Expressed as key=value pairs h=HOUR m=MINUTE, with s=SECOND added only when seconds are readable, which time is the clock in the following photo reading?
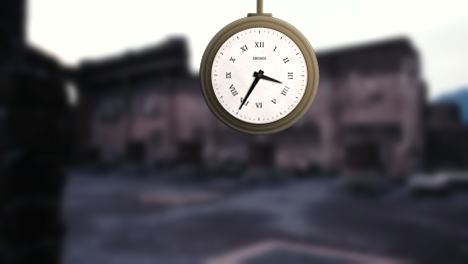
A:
h=3 m=35
